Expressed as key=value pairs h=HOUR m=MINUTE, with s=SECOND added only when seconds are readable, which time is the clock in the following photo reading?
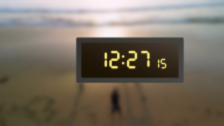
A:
h=12 m=27 s=15
